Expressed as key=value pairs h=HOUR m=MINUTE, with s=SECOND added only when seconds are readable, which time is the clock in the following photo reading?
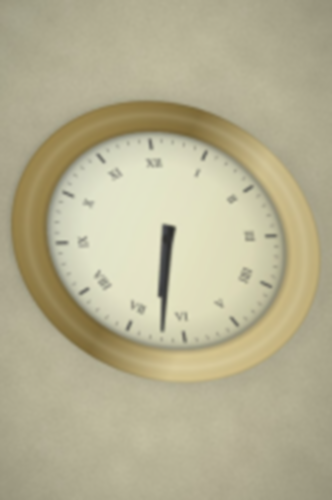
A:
h=6 m=32
